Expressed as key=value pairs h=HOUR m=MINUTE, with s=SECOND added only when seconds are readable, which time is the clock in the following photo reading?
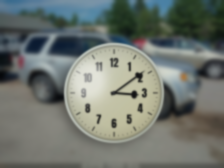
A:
h=3 m=9
